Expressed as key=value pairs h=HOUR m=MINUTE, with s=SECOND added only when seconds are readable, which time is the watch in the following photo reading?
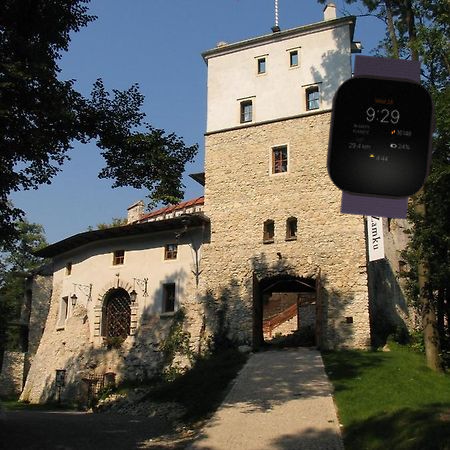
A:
h=9 m=29
